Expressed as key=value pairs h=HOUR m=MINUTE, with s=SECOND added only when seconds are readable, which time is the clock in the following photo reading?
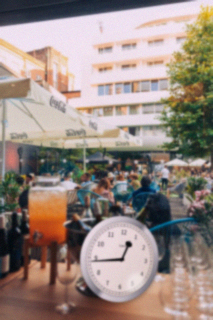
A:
h=12 m=44
